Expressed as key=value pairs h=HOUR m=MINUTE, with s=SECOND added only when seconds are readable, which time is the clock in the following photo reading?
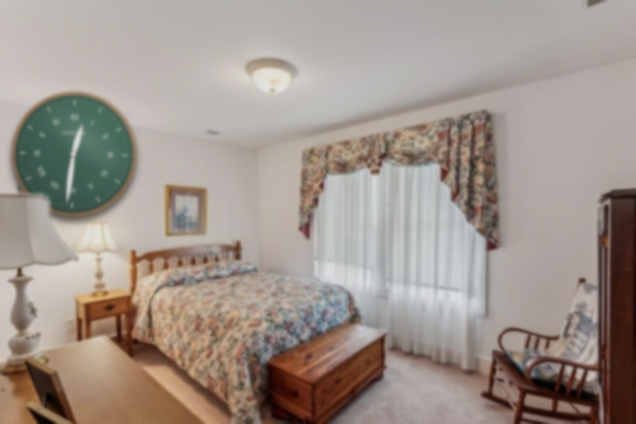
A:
h=12 m=31
